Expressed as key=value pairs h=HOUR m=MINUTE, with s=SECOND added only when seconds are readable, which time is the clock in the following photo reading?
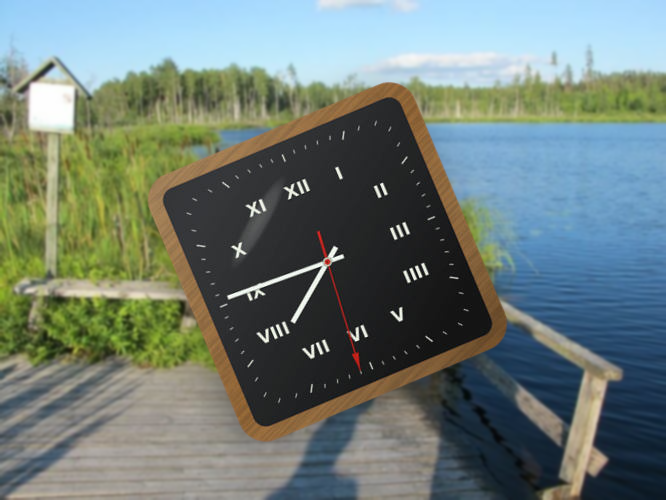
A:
h=7 m=45 s=31
